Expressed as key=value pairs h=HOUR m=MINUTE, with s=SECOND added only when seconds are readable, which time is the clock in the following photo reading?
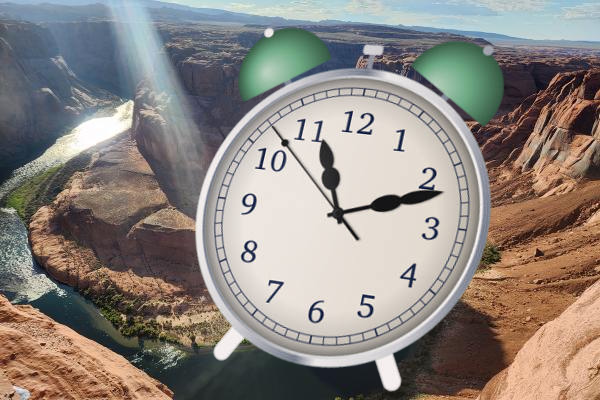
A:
h=11 m=11 s=52
